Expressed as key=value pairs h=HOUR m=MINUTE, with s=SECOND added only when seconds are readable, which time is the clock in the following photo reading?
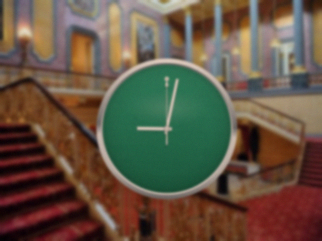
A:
h=9 m=2 s=0
